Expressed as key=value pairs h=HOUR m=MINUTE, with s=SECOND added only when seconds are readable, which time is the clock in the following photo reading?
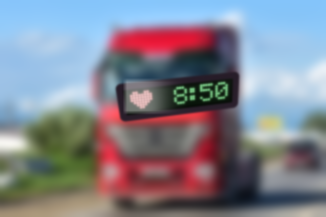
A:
h=8 m=50
